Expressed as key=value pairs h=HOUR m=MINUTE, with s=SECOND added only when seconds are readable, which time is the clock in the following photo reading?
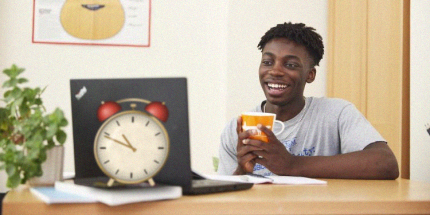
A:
h=10 m=49
